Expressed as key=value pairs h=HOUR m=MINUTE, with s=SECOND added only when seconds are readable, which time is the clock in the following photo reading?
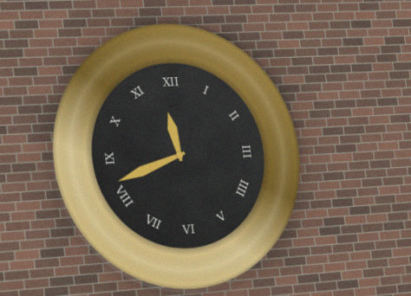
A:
h=11 m=42
